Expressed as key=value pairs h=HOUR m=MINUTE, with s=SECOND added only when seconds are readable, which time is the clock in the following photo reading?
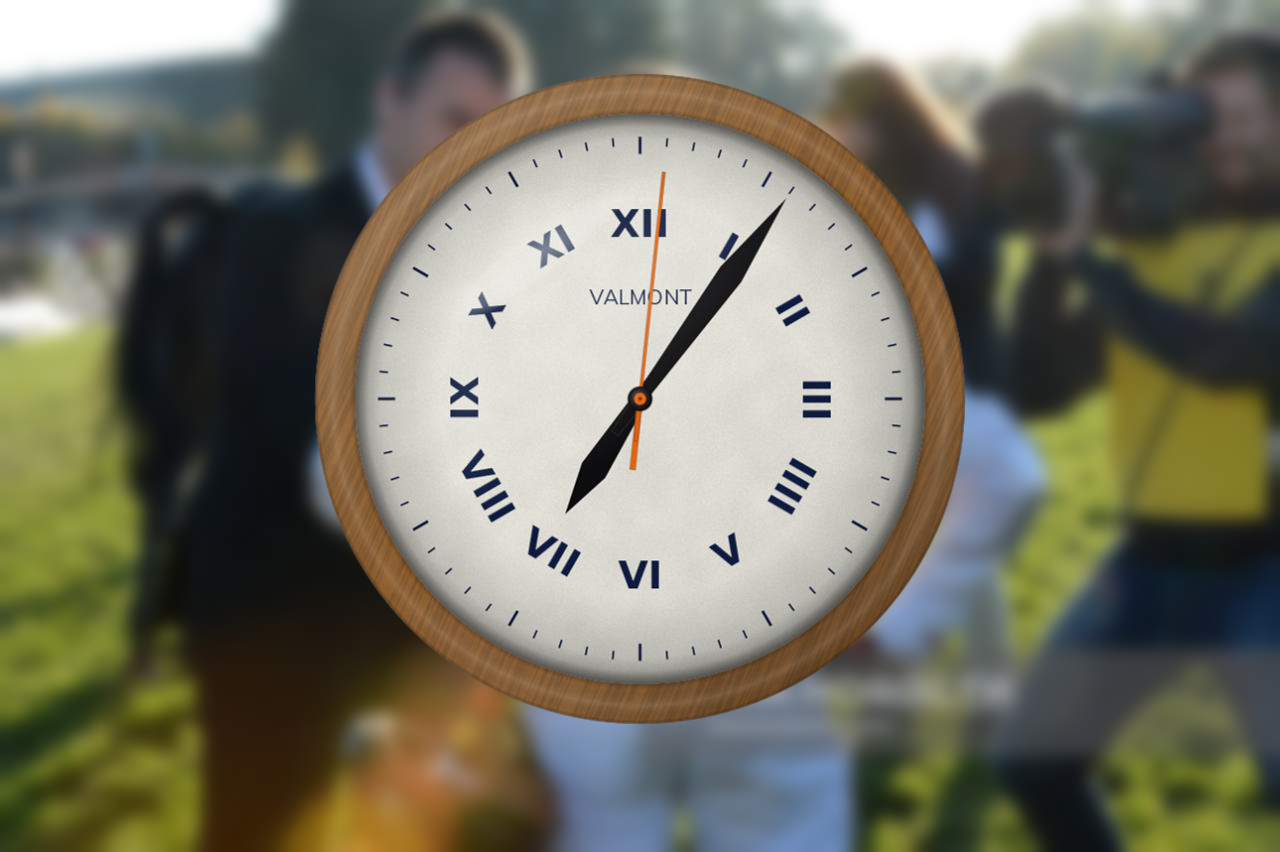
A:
h=7 m=6 s=1
